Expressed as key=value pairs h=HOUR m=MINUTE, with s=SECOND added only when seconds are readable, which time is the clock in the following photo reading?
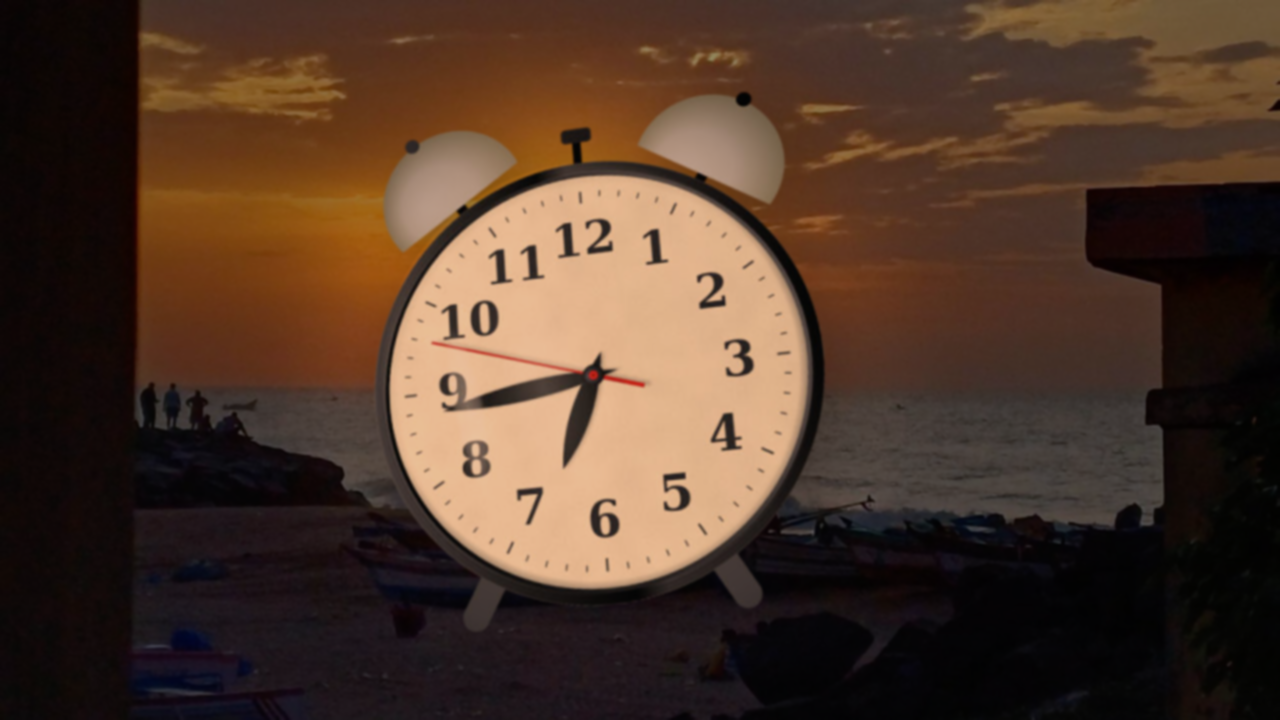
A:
h=6 m=43 s=48
